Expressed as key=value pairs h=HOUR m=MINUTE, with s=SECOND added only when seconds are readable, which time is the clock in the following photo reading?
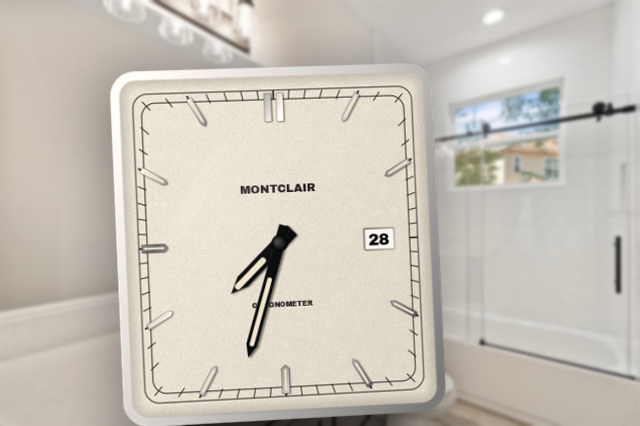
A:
h=7 m=33
